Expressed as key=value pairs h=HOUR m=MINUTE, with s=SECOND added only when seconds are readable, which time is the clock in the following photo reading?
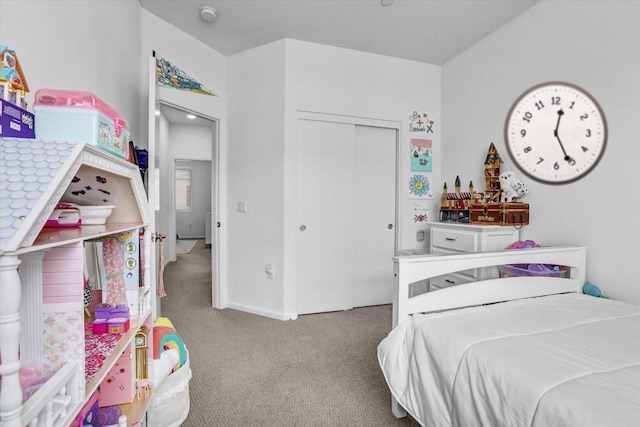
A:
h=12 m=26
